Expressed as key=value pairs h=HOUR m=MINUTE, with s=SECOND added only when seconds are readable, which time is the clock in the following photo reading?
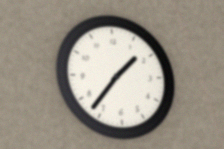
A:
h=1 m=37
